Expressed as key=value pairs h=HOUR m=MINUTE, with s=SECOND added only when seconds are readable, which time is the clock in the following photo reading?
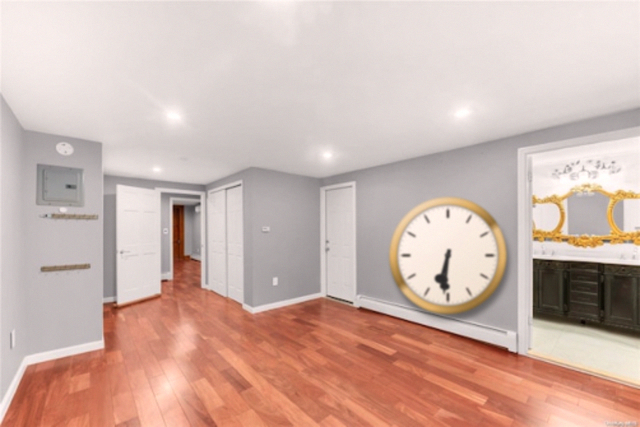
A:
h=6 m=31
